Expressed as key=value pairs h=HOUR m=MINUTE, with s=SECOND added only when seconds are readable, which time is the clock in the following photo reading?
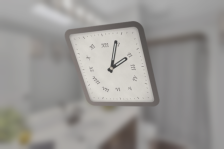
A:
h=2 m=4
